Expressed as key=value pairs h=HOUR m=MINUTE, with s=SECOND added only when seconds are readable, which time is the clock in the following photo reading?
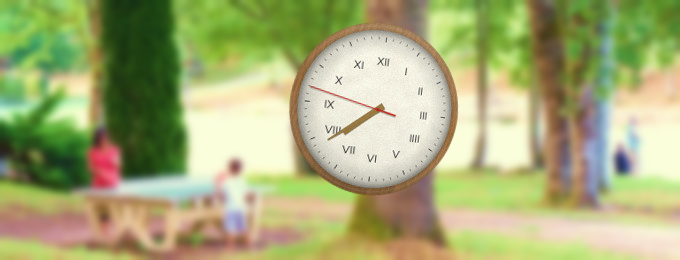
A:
h=7 m=38 s=47
